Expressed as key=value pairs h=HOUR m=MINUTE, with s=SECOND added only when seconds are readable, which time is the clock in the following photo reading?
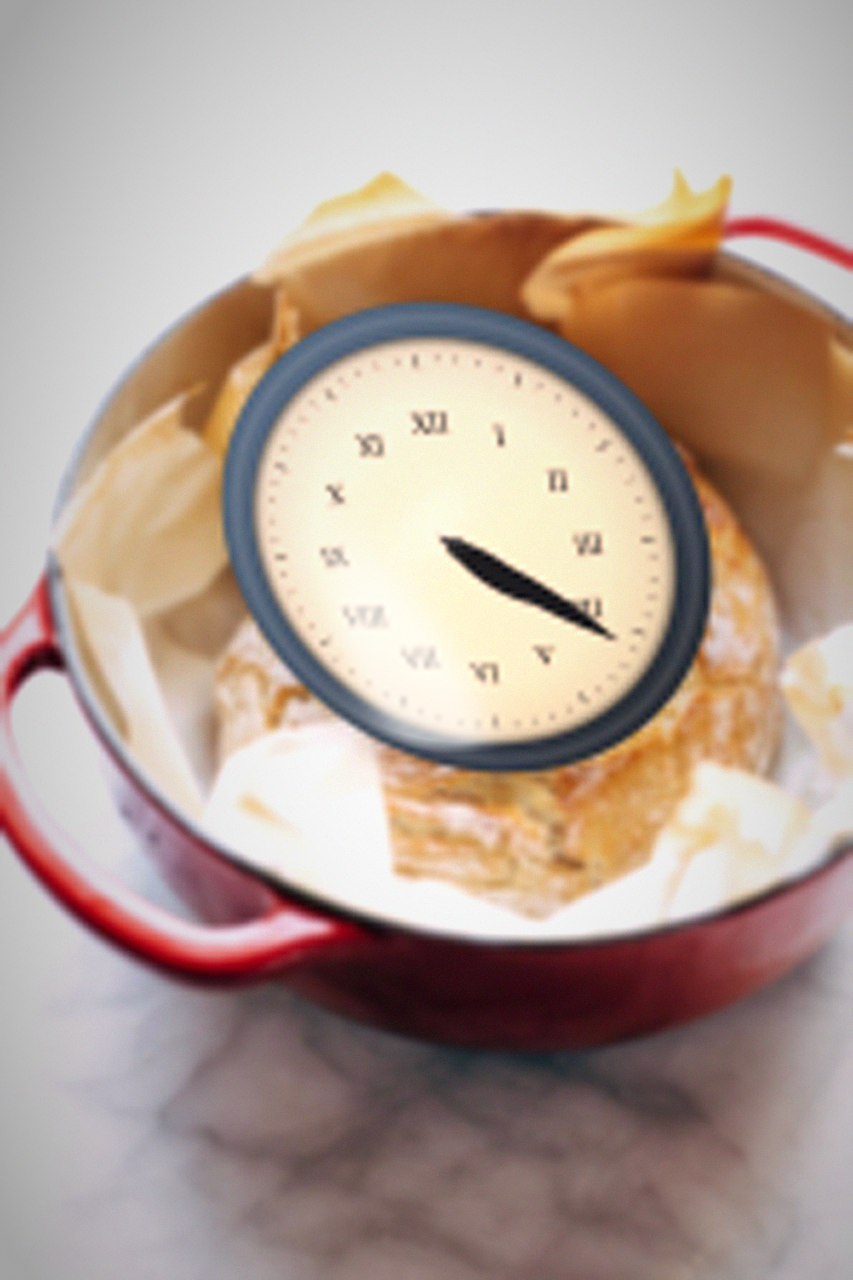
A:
h=4 m=21
